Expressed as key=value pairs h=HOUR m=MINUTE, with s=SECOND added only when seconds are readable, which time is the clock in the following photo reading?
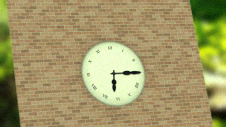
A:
h=6 m=15
